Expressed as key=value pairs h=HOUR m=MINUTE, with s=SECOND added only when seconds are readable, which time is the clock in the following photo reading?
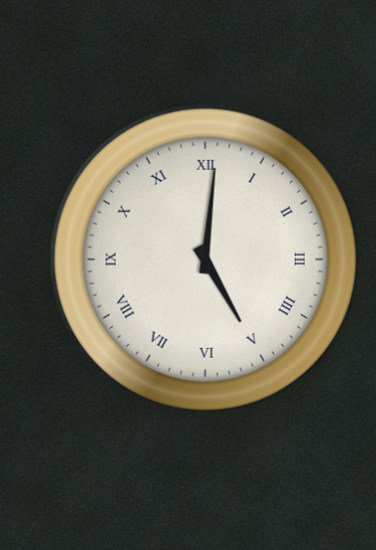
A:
h=5 m=1
